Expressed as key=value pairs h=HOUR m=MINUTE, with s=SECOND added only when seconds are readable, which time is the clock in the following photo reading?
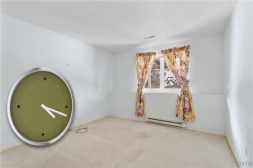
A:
h=4 m=18
